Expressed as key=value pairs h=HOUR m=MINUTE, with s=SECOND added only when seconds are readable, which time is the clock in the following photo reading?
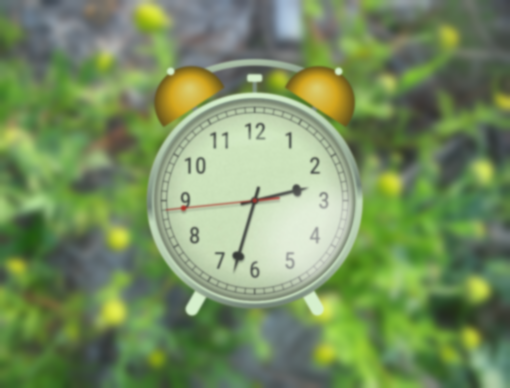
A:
h=2 m=32 s=44
